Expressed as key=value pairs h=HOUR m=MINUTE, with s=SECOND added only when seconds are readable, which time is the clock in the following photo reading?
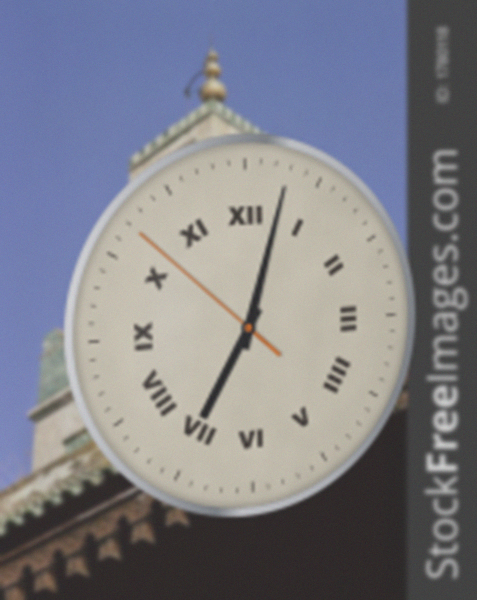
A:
h=7 m=2 s=52
